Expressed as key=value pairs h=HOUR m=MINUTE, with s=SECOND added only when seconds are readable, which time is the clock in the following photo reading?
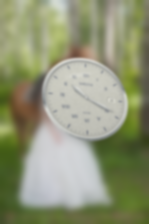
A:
h=10 m=19
